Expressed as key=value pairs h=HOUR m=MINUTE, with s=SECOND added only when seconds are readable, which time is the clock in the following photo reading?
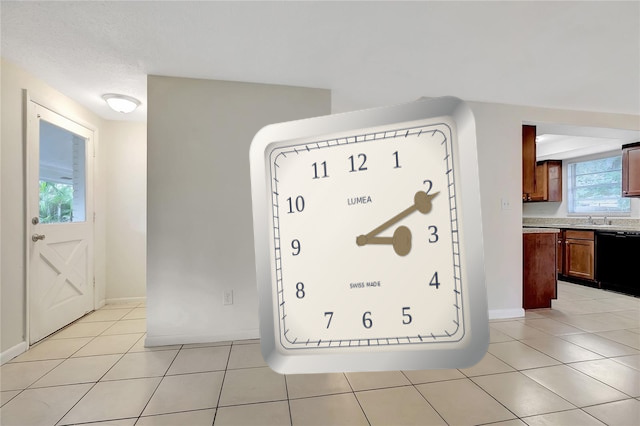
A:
h=3 m=11
